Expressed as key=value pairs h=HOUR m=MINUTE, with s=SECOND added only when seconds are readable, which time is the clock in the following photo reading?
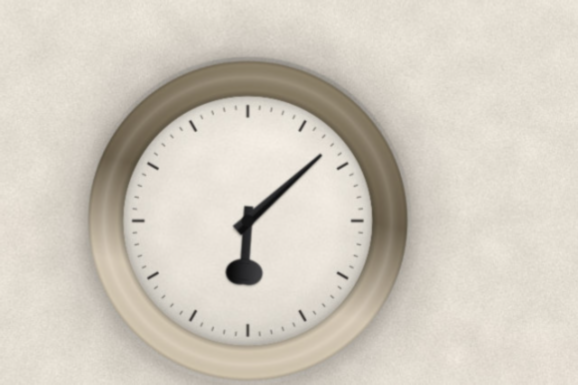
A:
h=6 m=8
